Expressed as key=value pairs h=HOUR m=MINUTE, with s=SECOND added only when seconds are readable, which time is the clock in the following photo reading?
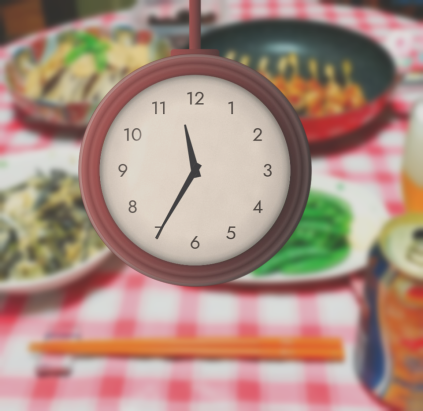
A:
h=11 m=35
